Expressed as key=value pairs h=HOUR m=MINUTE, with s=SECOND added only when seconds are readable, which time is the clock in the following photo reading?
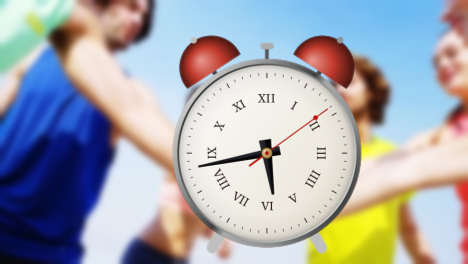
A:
h=5 m=43 s=9
